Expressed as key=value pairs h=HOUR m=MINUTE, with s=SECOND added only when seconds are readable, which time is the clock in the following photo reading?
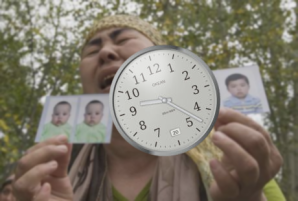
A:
h=9 m=23
